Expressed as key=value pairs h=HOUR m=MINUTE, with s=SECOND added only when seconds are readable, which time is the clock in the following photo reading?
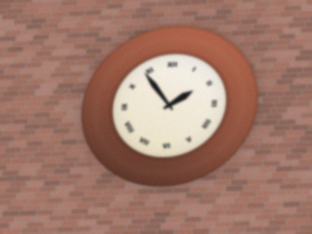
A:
h=1 m=54
